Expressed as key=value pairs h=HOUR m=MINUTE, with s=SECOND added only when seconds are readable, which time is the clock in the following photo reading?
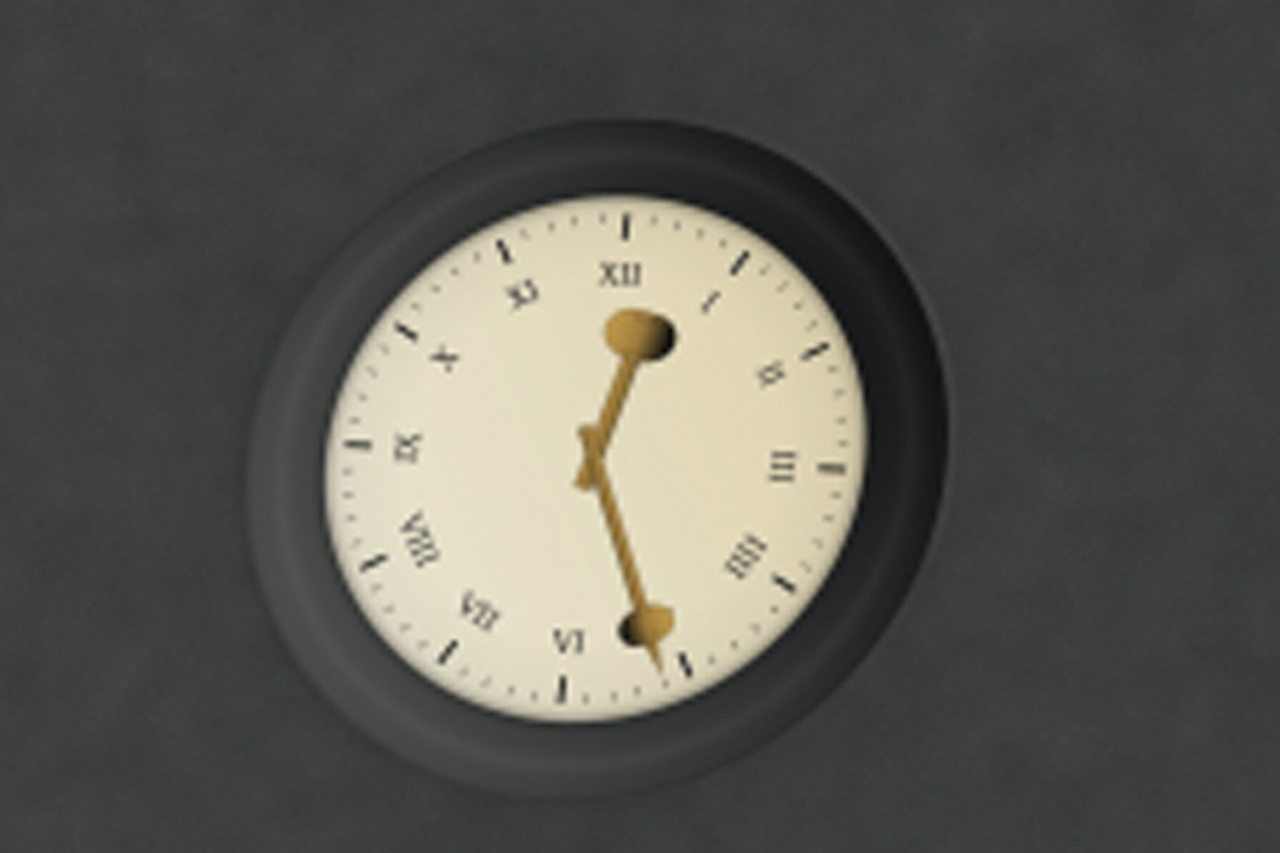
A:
h=12 m=26
